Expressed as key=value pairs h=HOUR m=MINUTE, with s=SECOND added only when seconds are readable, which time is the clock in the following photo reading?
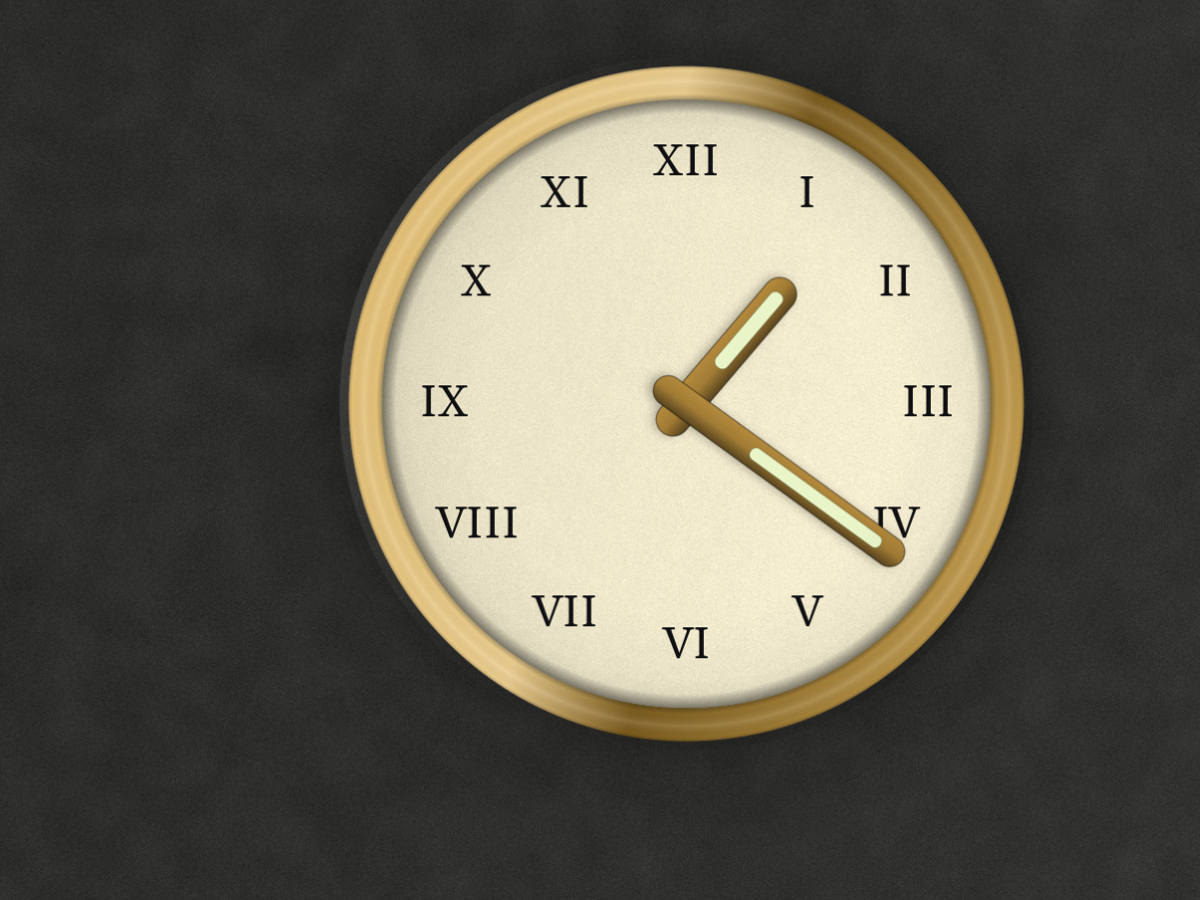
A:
h=1 m=21
